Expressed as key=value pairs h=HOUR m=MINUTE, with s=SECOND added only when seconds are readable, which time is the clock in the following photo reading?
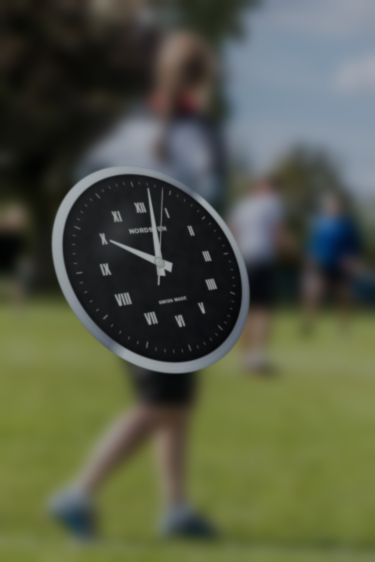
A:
h=10 m=2 s=4
